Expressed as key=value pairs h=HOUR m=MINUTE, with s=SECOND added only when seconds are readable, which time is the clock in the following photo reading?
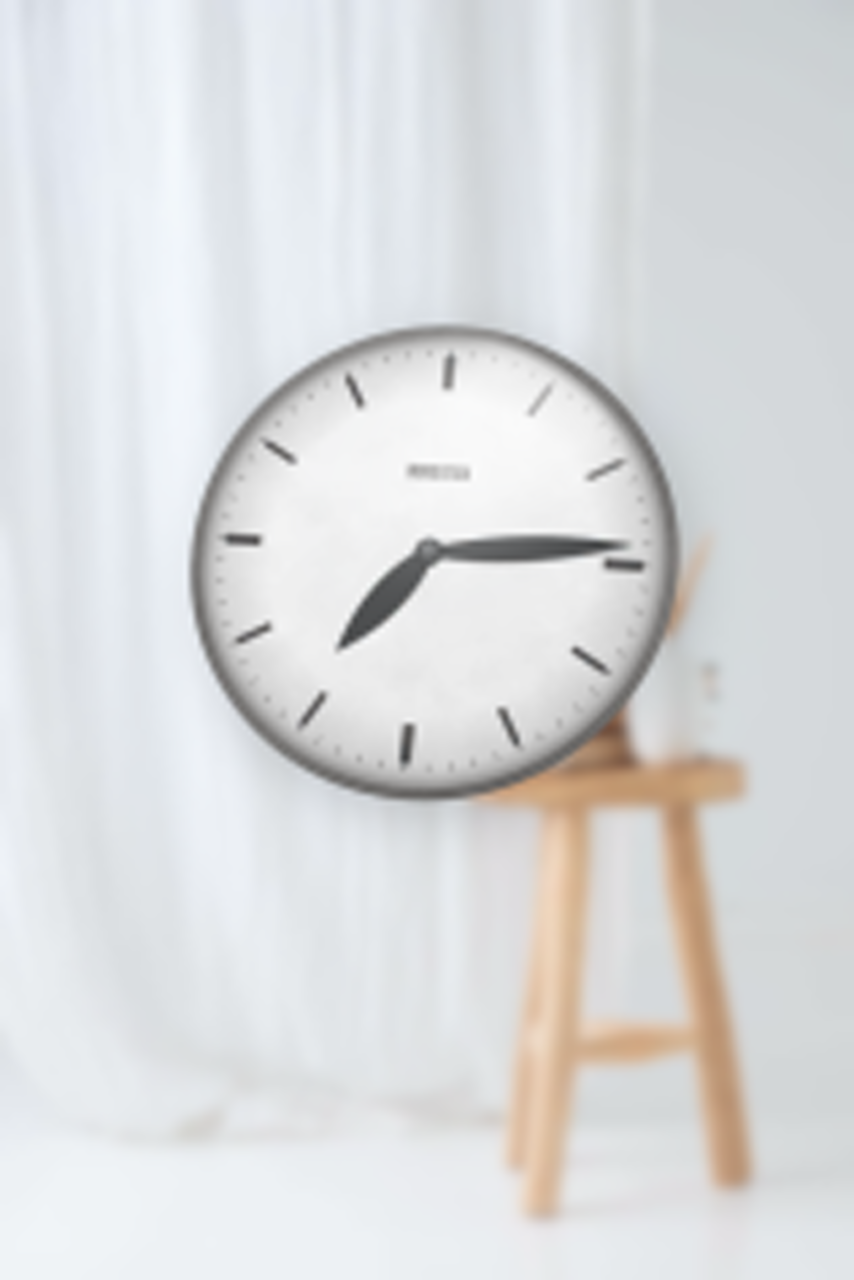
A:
h=7 m=14
